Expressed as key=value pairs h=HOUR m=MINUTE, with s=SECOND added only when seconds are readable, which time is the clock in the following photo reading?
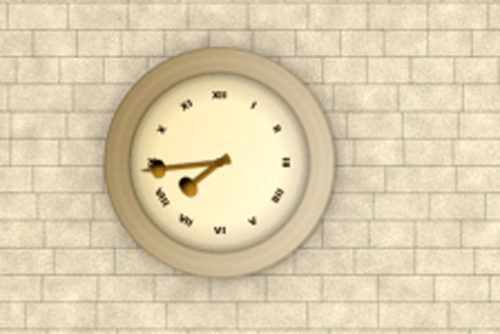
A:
h=7 m=44
